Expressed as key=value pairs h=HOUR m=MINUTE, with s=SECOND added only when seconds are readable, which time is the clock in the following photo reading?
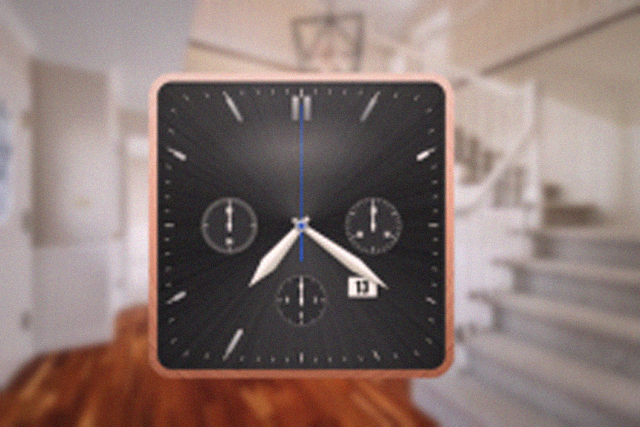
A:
h=7 m=21
